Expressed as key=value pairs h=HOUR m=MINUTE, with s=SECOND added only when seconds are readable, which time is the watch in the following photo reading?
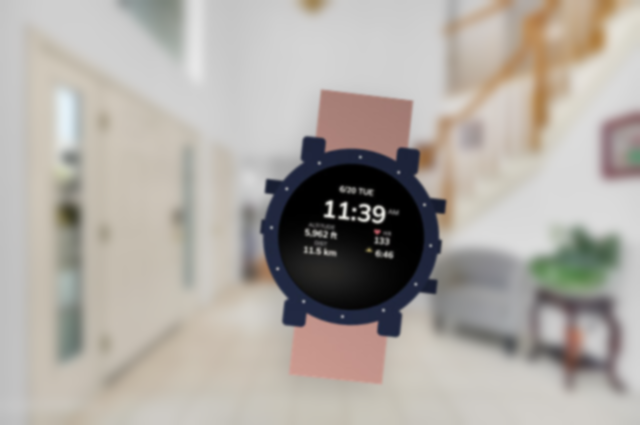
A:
h=11 m=39
